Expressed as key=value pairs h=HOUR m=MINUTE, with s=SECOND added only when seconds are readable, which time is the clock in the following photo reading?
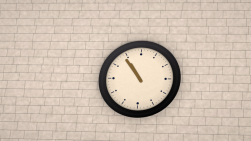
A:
h=10 m=54
